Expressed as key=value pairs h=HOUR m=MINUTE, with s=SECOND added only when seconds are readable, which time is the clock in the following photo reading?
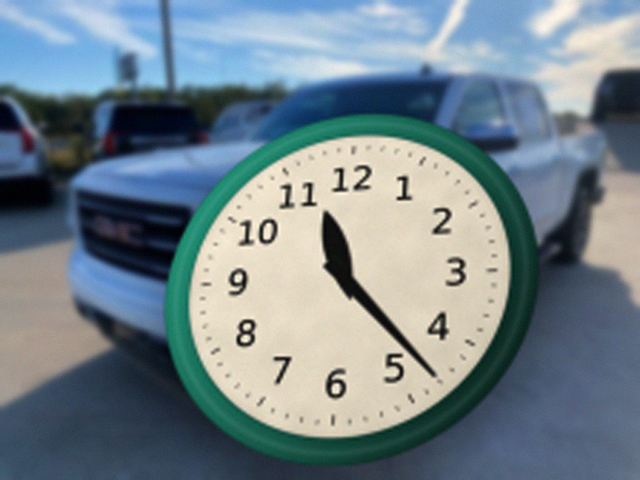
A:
h=11 m=23
